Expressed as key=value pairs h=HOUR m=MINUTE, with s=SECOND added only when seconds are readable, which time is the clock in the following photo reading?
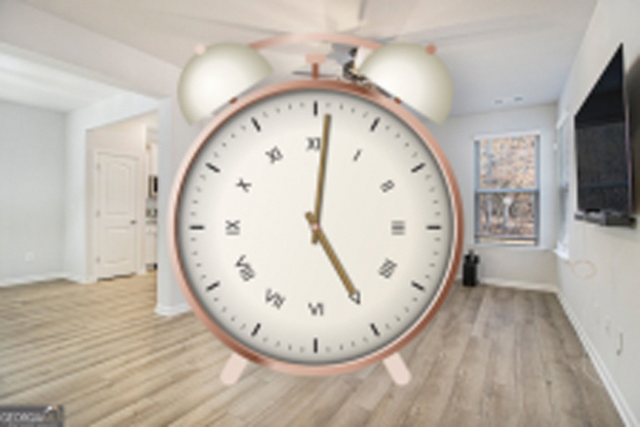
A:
h=5 m=1
